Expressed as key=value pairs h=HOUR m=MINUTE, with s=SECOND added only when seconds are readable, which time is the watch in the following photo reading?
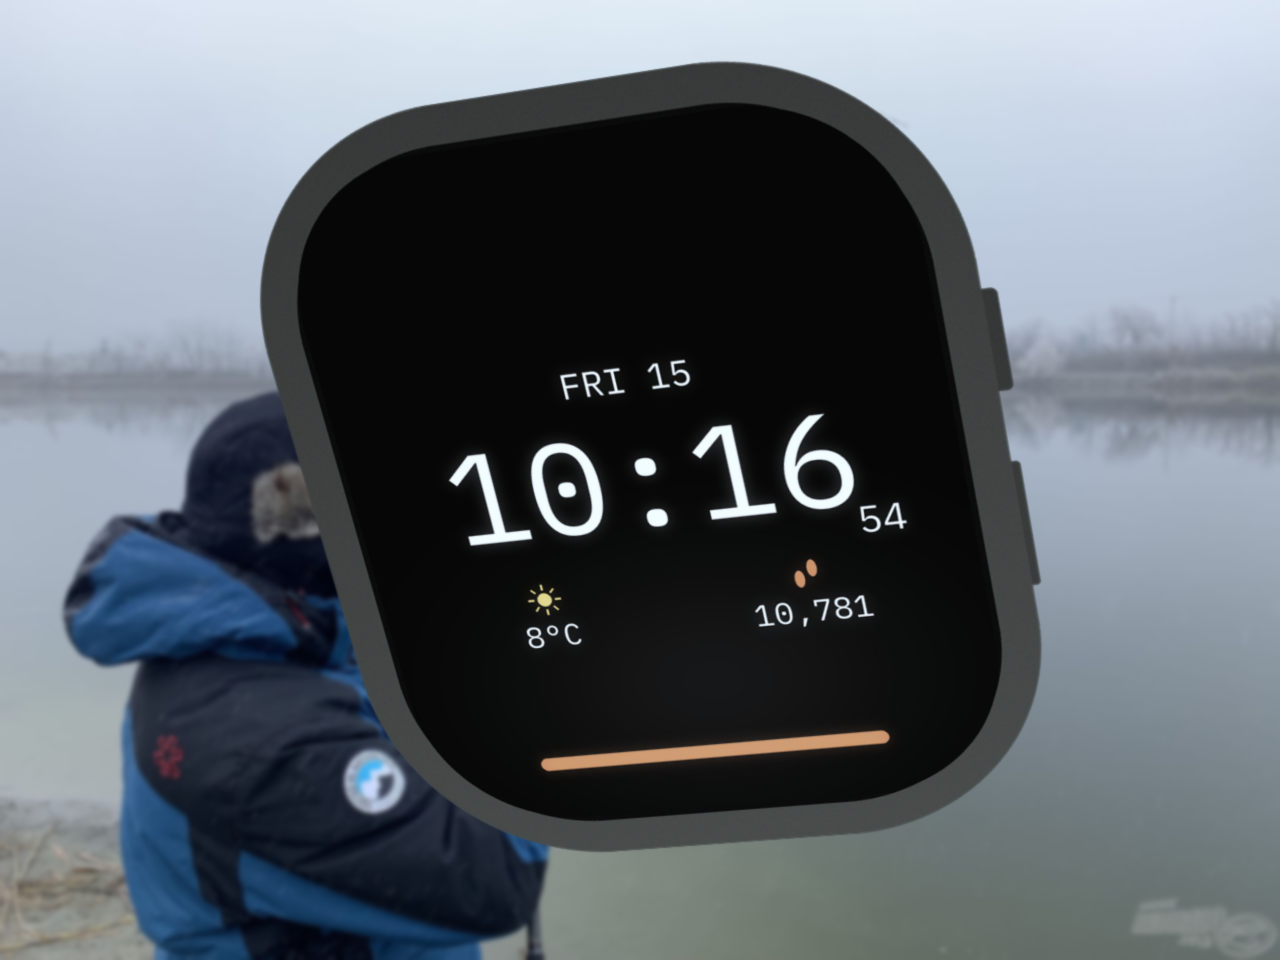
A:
h=10 m=16 s=54
